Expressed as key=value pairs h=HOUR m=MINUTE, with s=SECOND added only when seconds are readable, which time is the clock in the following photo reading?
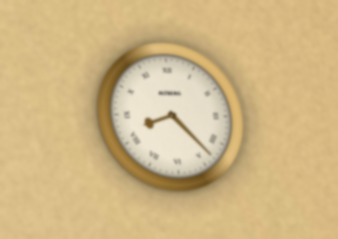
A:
h=8 m=23
